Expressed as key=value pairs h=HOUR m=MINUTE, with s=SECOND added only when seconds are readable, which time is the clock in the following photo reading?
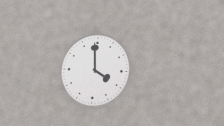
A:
h=3 m=59
